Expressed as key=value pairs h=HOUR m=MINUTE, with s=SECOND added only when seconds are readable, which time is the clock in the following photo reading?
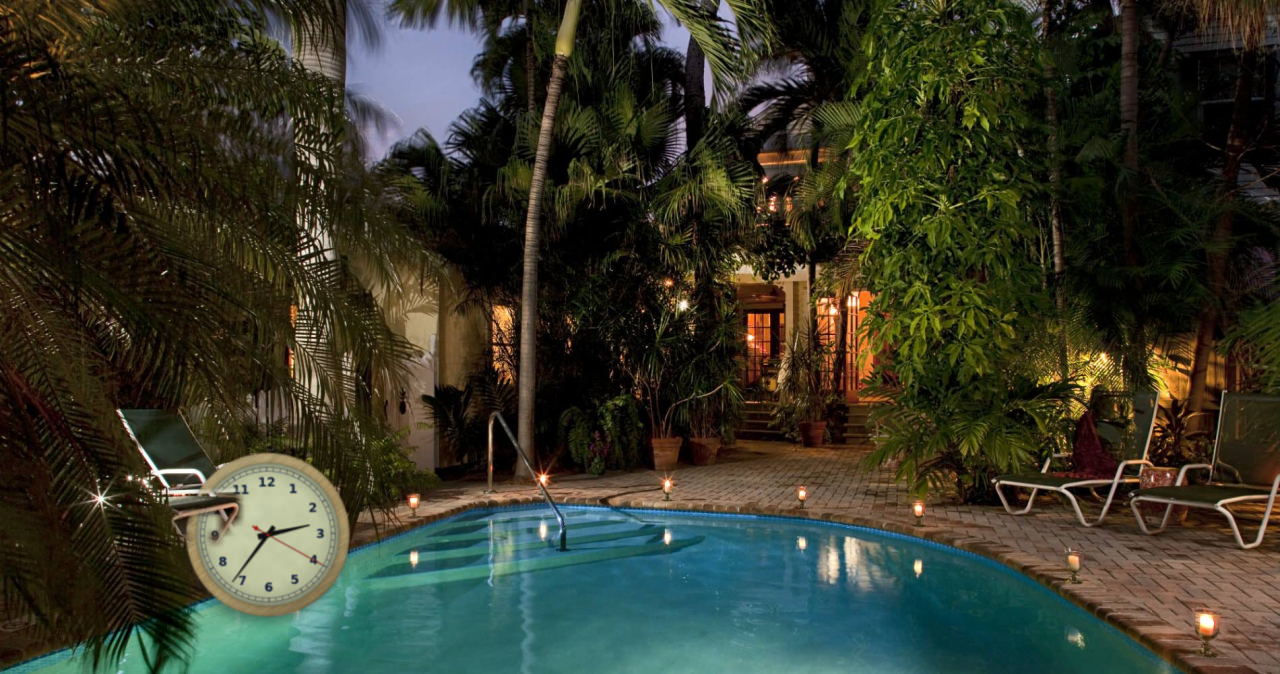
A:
h=2 m=36 s=20
